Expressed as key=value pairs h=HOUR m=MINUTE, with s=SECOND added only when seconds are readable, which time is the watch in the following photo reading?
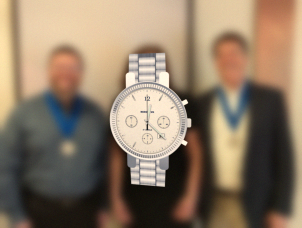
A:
h=12 m=22
